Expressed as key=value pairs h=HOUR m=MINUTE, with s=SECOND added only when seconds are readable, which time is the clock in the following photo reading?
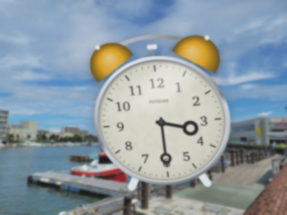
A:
h=3 m=30
